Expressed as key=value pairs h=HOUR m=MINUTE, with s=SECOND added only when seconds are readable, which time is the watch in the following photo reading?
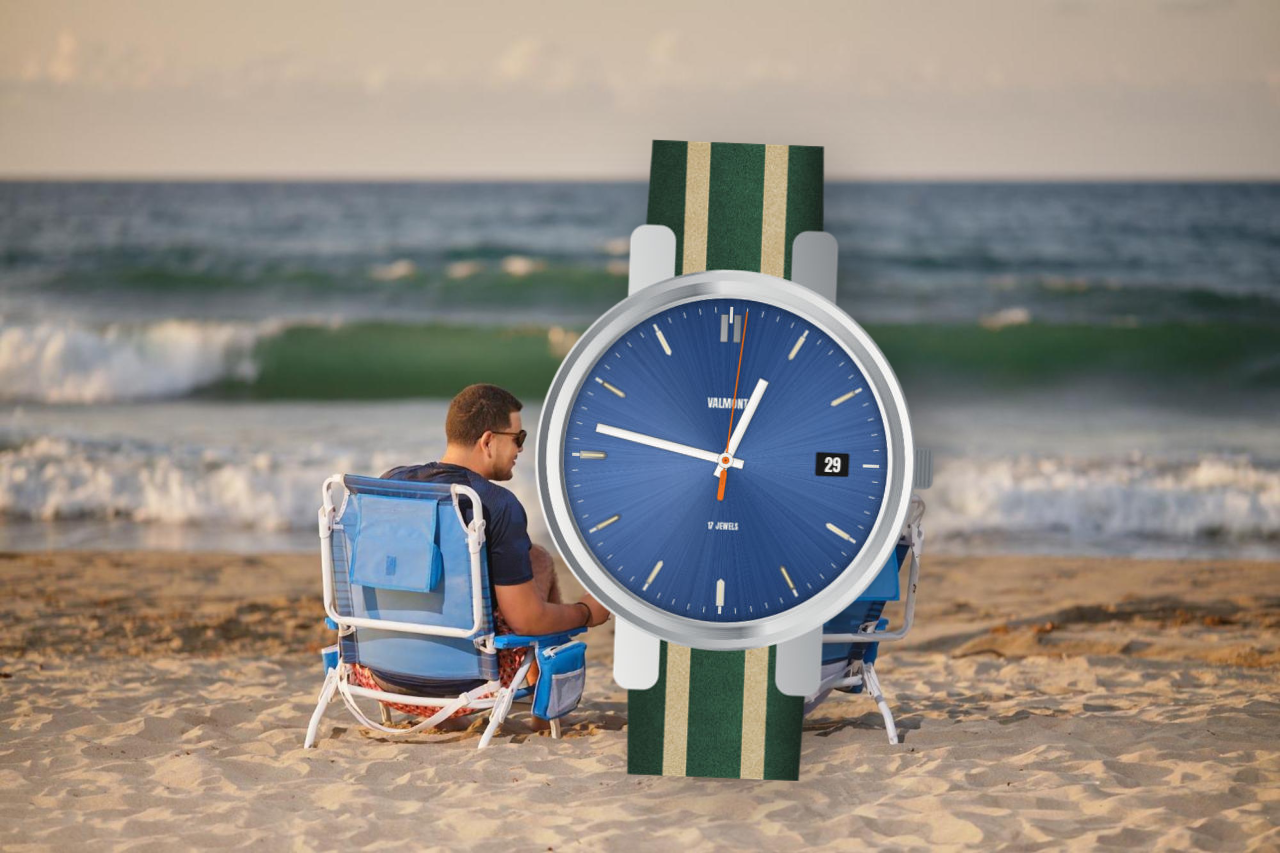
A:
h=12 m=47 s=1
